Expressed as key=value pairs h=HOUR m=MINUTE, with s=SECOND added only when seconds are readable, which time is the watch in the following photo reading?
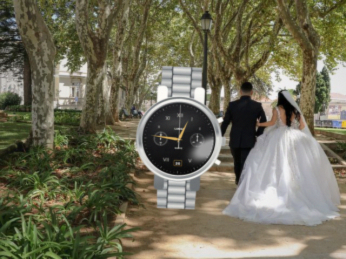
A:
h=12 m=46
